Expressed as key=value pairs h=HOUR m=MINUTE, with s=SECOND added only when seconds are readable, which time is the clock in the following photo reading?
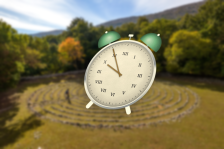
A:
h=9 m=55
